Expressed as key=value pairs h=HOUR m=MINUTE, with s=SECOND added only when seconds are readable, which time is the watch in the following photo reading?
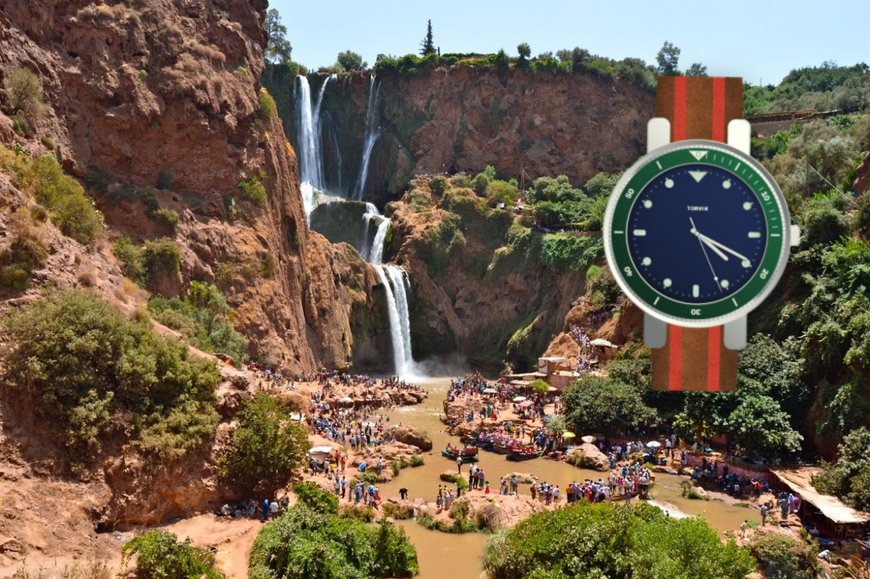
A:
h=4 m=19 s=26
